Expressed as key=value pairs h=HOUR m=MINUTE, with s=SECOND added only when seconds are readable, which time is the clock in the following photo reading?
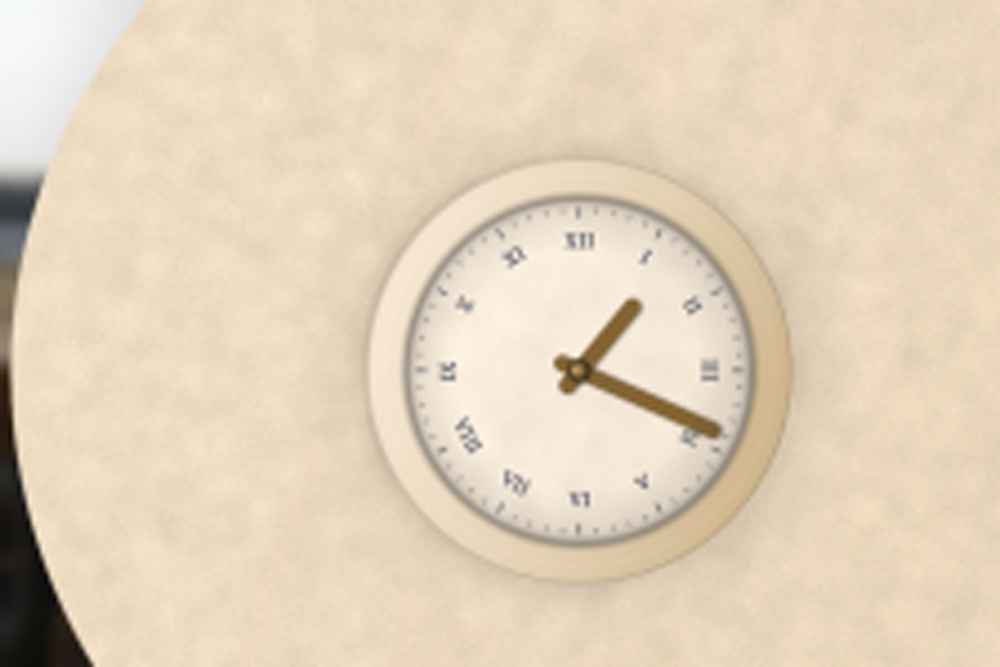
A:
h=1 m=19
